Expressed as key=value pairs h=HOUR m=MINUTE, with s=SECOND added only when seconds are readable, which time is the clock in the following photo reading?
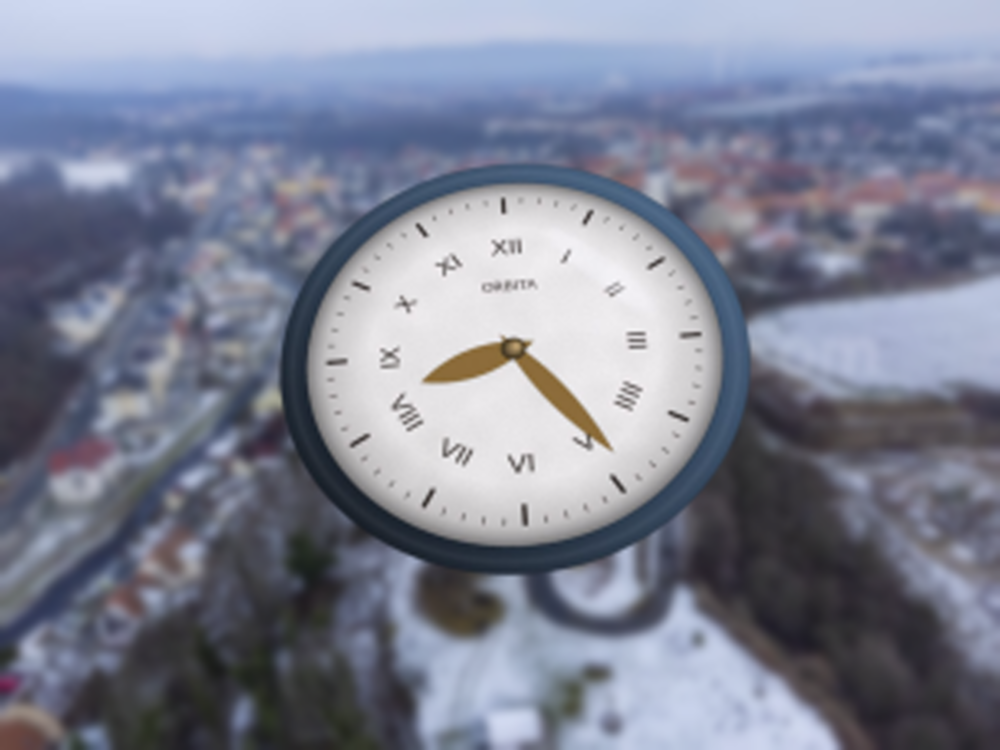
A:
h=8 m=24
